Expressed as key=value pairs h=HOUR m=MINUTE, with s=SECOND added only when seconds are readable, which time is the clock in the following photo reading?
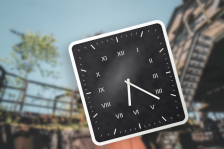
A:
h=6 m=22
